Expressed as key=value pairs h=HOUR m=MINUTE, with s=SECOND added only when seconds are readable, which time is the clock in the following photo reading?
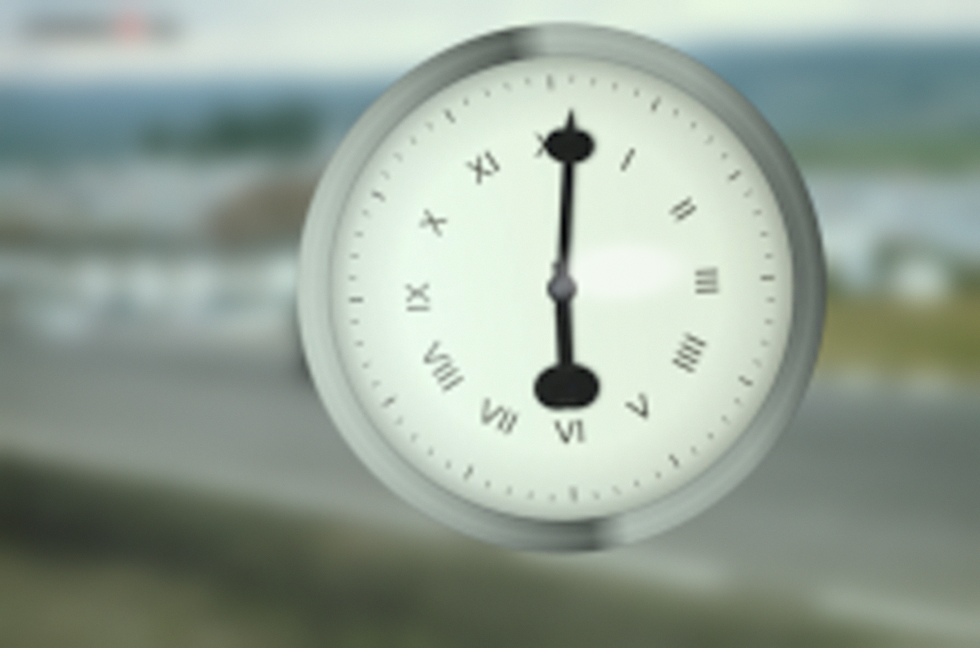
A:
h=6 m=1
